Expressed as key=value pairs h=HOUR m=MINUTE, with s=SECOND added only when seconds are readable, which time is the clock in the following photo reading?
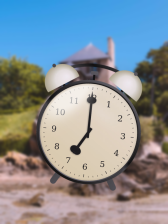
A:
h=7 m=0
